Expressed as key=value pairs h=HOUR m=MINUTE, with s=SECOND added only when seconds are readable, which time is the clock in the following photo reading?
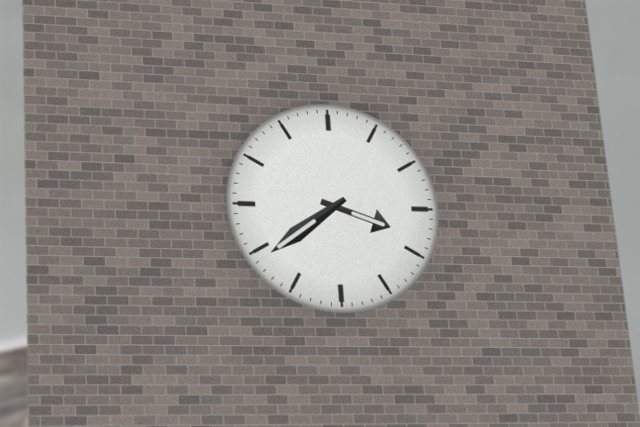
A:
h=3 m=39
